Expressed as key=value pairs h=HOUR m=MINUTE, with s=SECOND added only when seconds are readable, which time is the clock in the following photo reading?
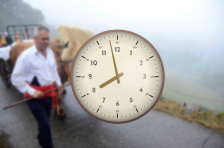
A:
h=7 m=58
